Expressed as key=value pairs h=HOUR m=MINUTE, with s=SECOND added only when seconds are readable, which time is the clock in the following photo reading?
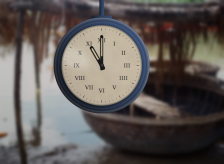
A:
h=11 m=0
